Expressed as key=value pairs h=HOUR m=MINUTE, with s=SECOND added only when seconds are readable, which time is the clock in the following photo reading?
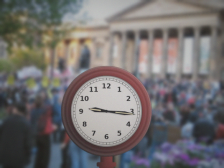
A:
h=9 m=16
